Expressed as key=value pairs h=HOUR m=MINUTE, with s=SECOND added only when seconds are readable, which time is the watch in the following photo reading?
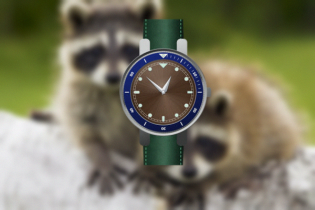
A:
h=12 m=52
